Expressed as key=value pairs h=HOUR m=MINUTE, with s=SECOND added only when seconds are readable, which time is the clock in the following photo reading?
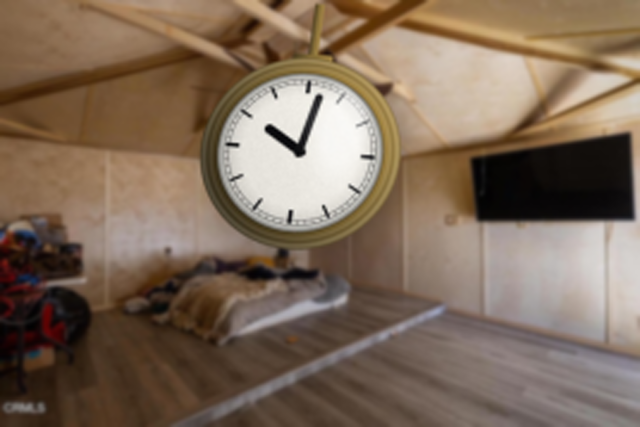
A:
h=10 m=2
